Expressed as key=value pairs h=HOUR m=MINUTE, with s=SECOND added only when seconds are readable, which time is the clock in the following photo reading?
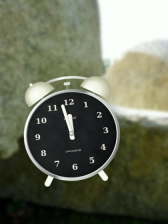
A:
h=11 m=58
